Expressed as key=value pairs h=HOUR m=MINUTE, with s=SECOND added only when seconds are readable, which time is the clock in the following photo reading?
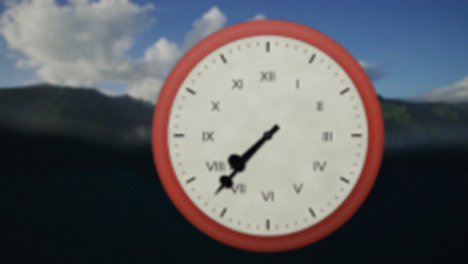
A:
h=7 m=37
